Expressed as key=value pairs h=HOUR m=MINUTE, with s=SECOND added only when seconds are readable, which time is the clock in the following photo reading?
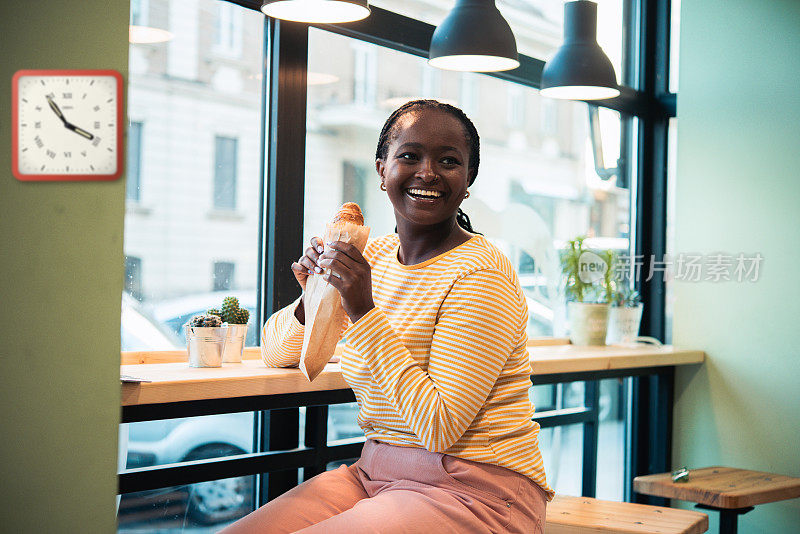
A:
h=3 m=54
